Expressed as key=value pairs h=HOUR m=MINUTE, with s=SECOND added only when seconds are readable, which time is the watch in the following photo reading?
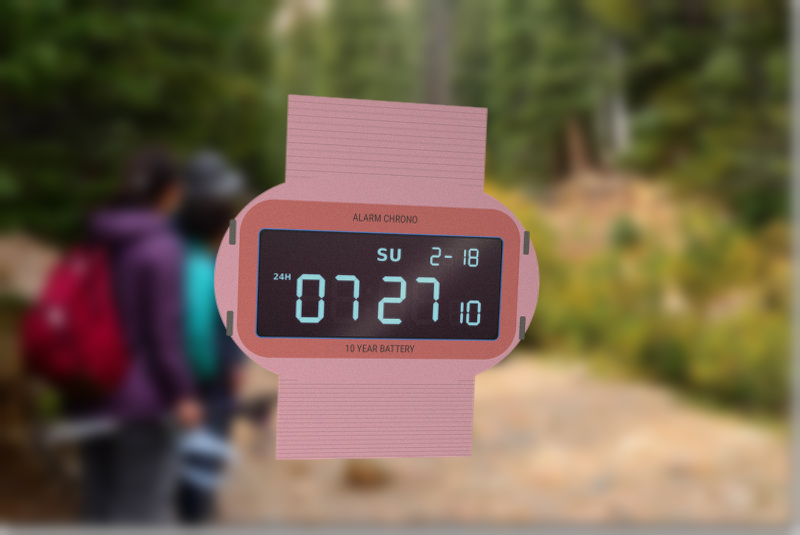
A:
h=7 m=27 s=10
